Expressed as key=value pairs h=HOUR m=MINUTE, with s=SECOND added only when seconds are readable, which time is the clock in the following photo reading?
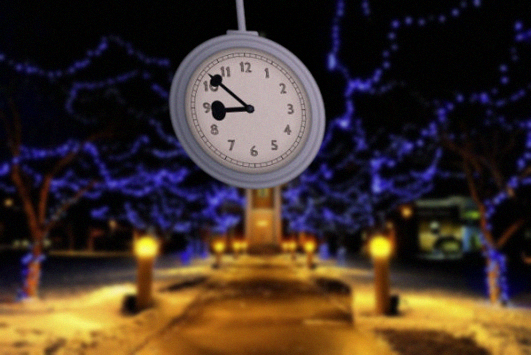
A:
h=8 m=52
